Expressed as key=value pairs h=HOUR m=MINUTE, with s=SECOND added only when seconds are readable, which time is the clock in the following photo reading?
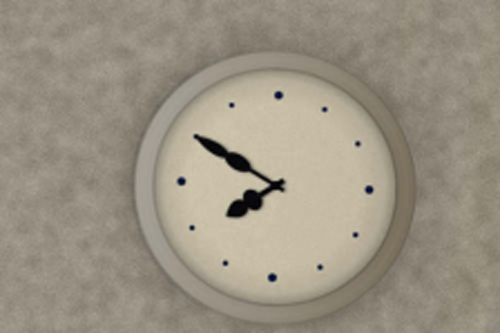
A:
h=7 m=50
